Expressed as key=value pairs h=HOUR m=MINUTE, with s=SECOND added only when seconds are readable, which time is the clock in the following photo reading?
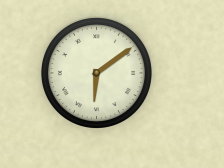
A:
h=6 m=9
